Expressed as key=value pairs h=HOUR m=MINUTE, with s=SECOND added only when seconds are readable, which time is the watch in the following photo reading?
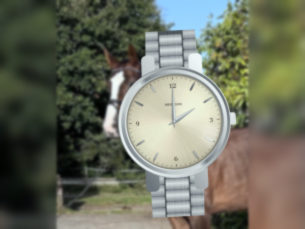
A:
h=2 m=0
